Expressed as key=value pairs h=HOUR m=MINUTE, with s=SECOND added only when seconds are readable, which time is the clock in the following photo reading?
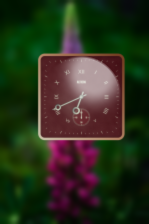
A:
h=6 m=41
